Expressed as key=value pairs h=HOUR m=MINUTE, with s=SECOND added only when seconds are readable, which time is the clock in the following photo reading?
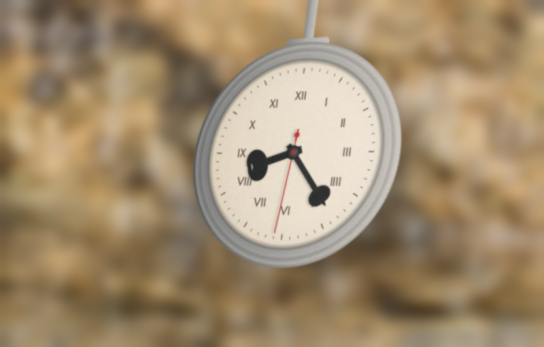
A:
h=8 m=23 s=31
